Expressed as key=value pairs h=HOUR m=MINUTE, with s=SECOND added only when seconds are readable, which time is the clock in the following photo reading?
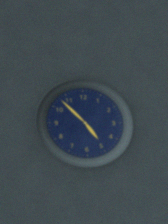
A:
h=4 m=53
